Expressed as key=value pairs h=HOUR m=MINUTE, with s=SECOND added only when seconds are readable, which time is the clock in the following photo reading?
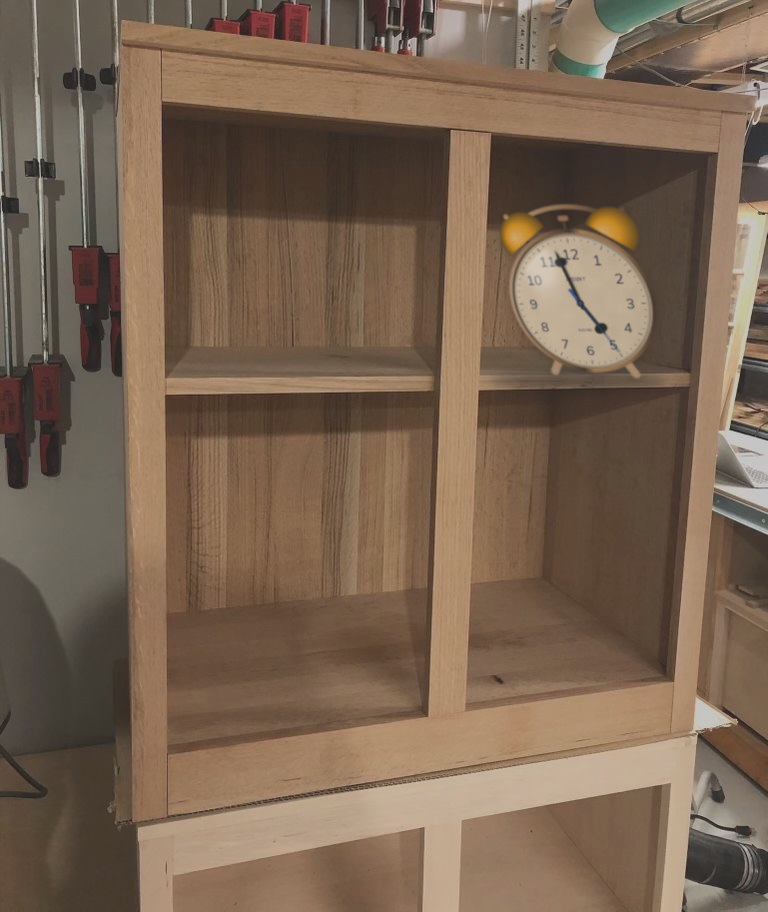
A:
h=4 m=57 s=25
